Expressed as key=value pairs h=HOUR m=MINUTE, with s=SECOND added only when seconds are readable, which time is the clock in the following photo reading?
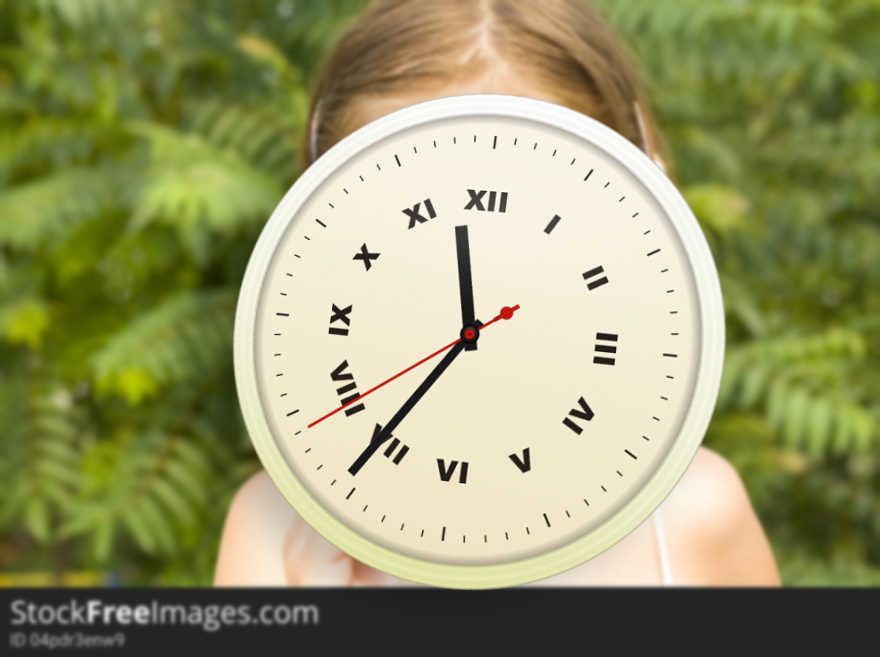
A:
h=11 m=35 s=39
